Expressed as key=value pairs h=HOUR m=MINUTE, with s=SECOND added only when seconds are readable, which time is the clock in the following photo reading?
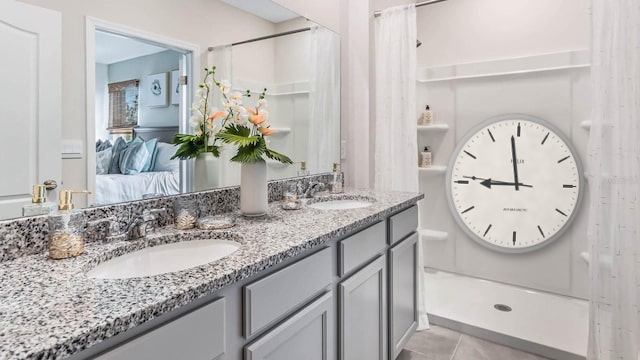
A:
h=8 m=58 s=46
